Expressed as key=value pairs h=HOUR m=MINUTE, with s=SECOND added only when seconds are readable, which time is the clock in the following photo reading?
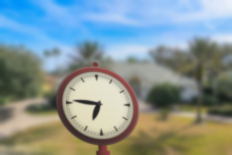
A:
h=6 m=46
